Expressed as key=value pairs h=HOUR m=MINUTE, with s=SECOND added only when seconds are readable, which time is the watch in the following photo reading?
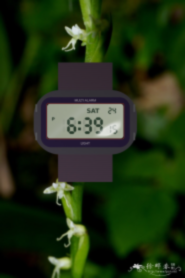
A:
h=6 m=39 s=15
